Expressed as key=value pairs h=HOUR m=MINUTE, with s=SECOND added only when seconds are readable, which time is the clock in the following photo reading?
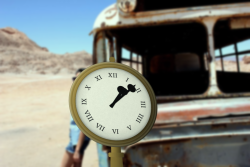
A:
h=1 m=8
